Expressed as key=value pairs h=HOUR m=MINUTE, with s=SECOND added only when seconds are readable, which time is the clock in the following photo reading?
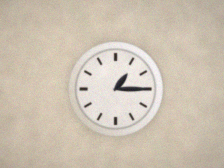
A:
h=1 m=15
